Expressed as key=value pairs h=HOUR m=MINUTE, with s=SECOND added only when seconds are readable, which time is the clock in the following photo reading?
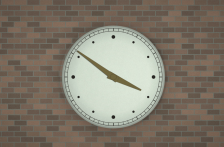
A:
h=3 m=51
